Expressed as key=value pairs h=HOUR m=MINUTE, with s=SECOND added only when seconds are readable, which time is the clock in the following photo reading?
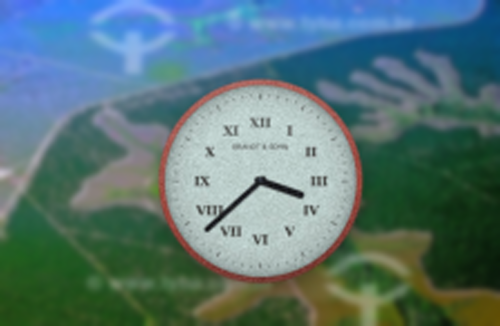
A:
h=3 m=38
